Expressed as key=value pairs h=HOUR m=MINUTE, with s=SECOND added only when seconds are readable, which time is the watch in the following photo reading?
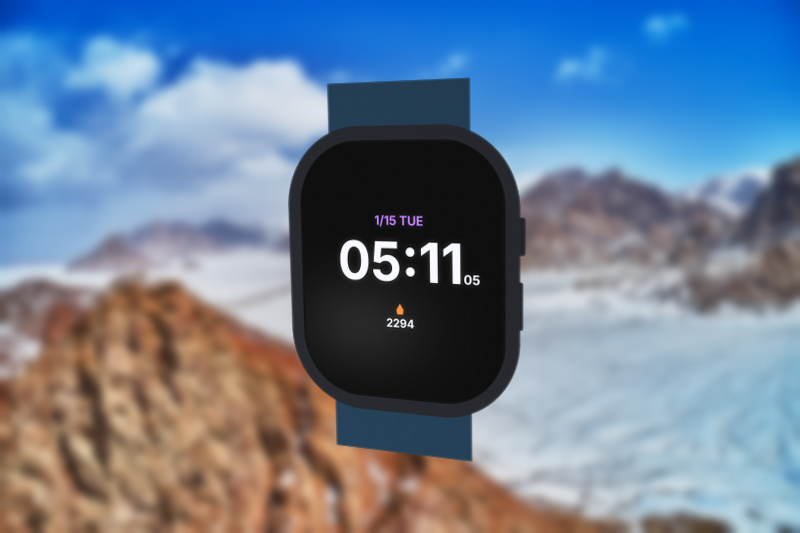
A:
h=5 m=11 s=5
